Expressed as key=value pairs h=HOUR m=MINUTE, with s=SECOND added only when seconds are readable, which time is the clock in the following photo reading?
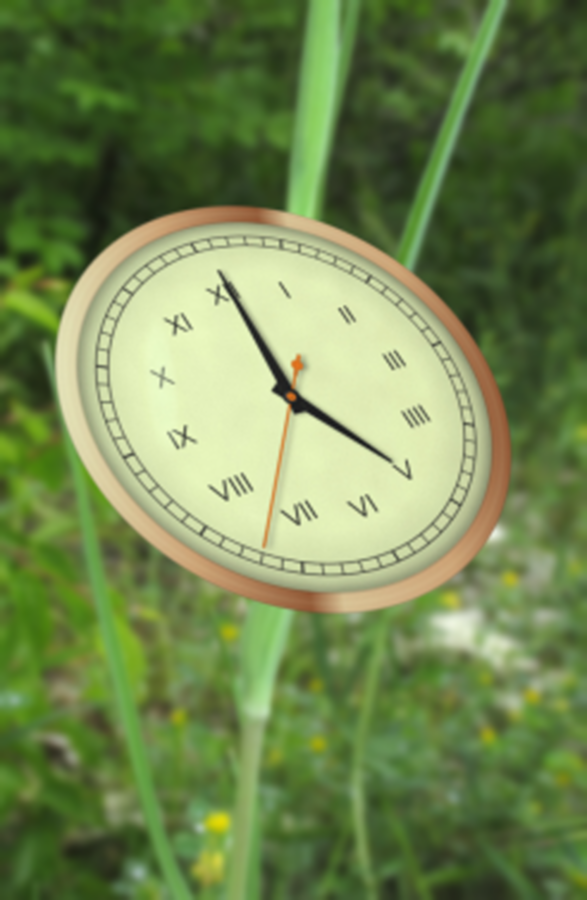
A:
h=5 m=0 s=37
